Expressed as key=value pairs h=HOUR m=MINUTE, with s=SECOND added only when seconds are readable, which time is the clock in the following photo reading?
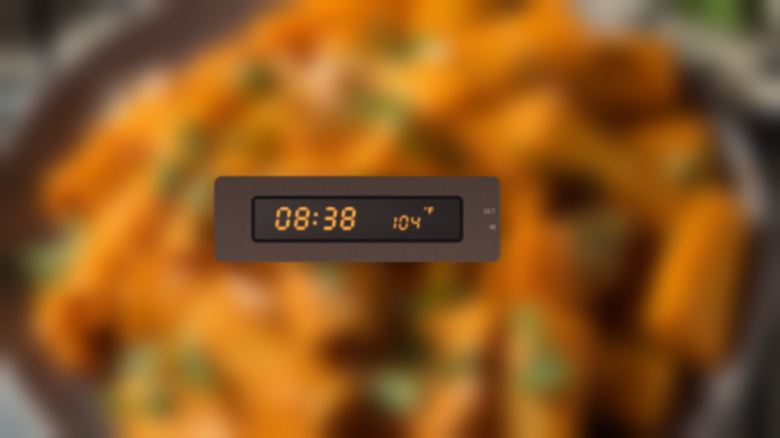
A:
h=8 m=38
